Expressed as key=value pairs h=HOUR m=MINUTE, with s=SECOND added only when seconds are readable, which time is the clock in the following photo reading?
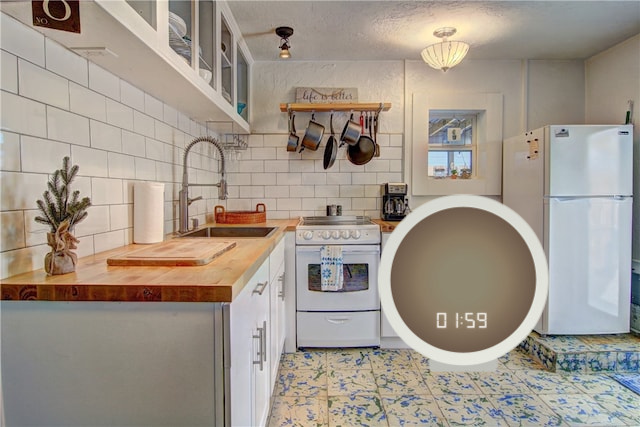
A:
h=1 m=59
